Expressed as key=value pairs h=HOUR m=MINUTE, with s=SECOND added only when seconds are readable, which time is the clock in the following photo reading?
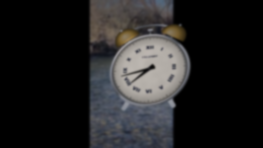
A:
h=7 m=43
